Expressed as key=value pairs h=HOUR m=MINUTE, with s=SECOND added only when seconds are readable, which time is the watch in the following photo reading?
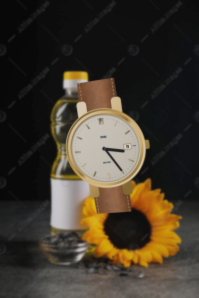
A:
h=3 m=25
